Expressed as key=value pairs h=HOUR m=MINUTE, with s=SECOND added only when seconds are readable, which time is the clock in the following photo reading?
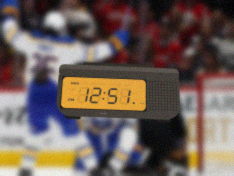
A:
h=12 m=51
